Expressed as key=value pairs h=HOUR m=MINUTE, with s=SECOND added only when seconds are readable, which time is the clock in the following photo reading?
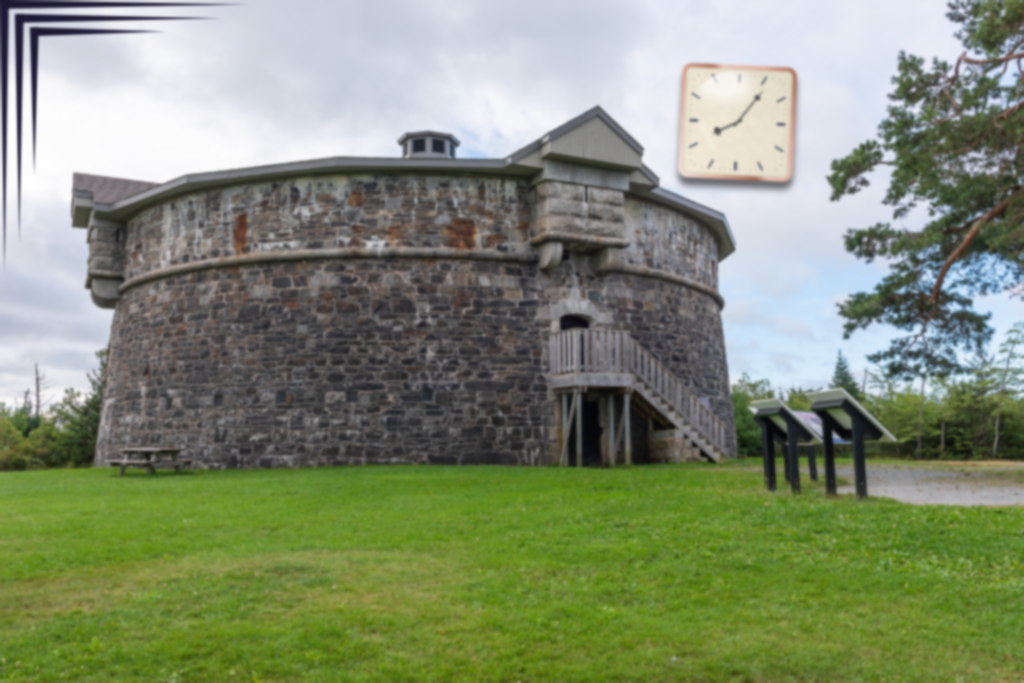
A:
h=8 m=6
